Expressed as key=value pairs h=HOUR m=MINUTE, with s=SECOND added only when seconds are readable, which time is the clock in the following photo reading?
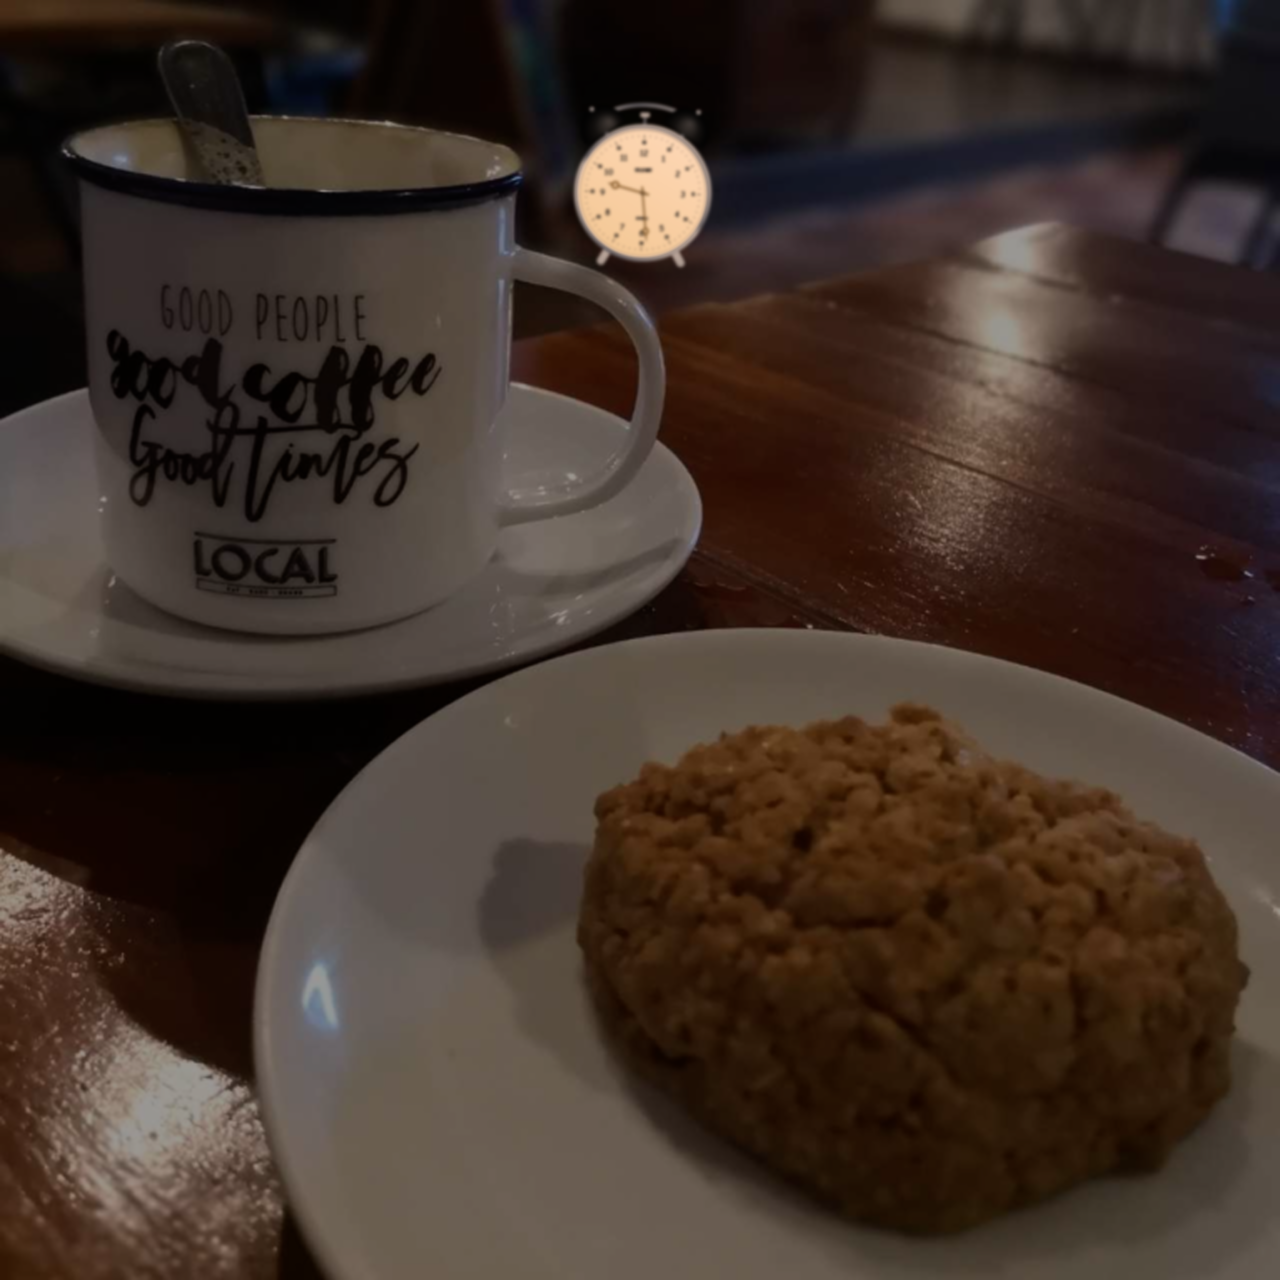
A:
h=9 m=29
